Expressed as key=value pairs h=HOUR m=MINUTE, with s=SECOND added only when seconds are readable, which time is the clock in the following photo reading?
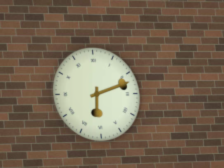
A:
h=6 m=12
